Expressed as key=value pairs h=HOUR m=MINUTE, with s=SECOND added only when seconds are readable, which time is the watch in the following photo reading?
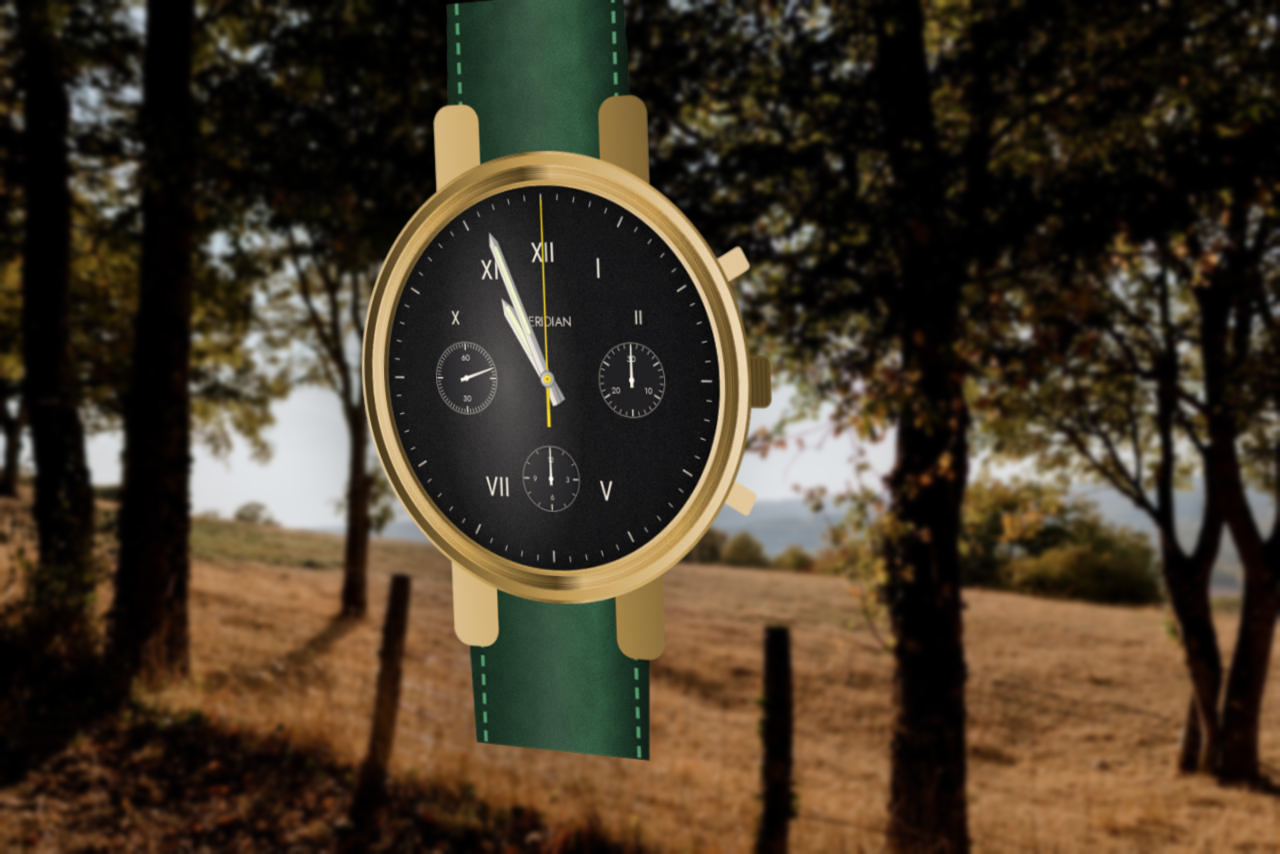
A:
h=10 m=56 s=12
